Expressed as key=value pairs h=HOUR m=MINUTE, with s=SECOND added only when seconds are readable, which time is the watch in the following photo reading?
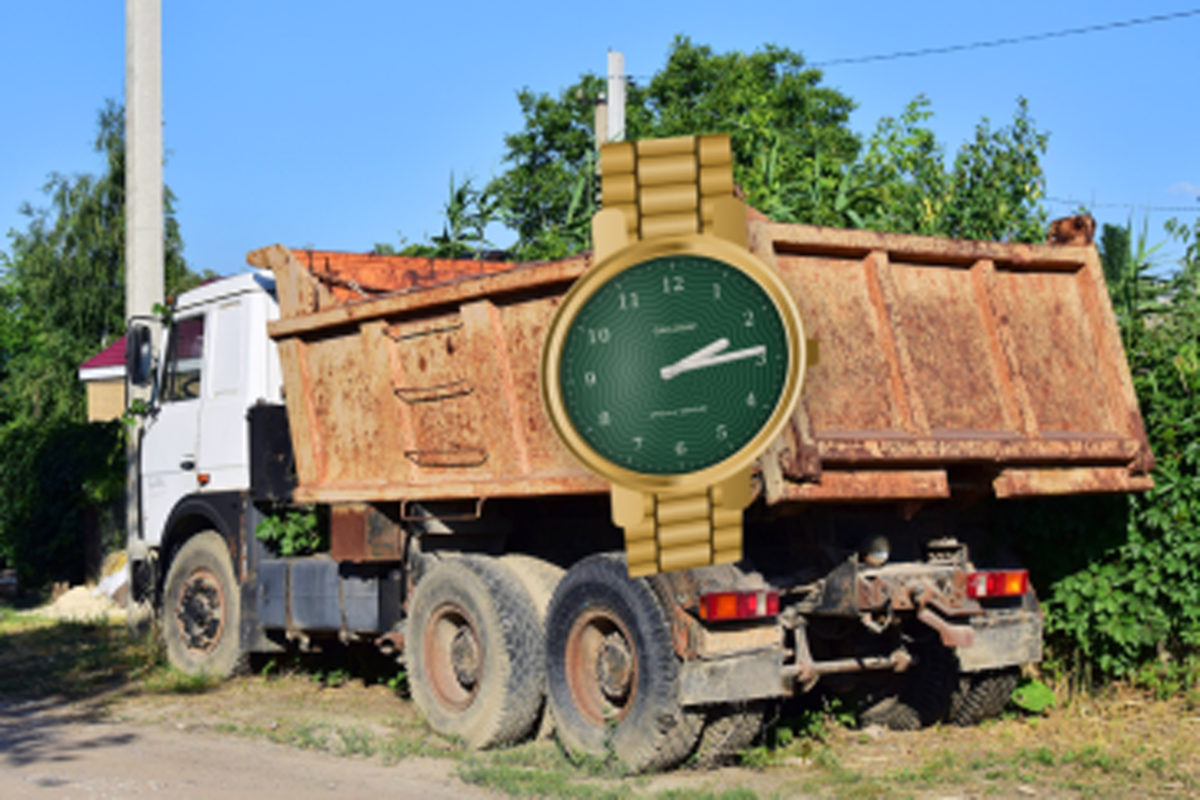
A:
h=2 m=14
